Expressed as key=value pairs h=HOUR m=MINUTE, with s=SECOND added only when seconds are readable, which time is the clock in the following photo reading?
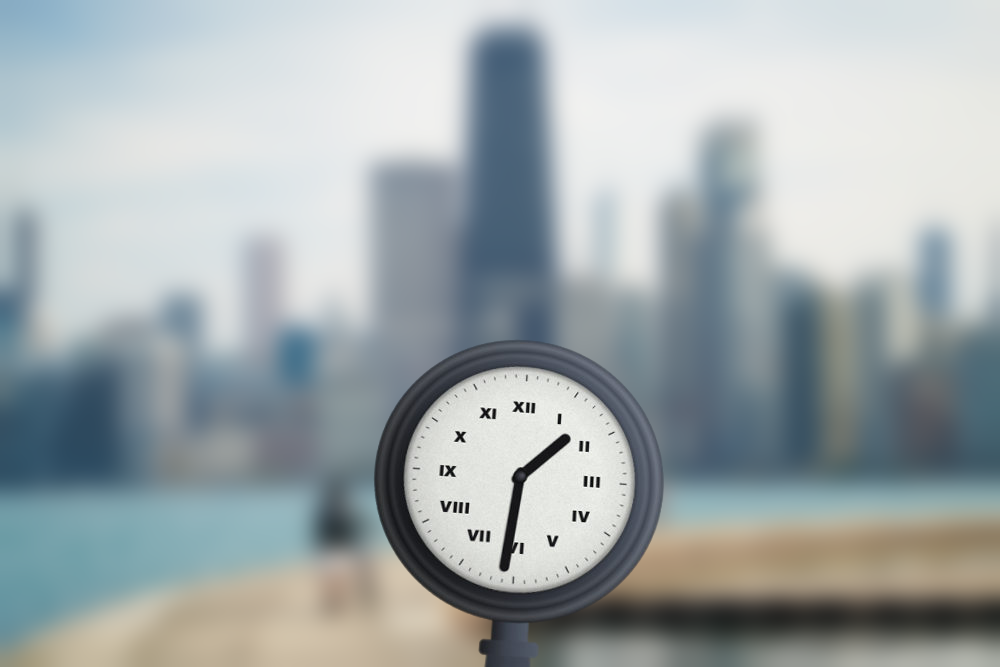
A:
h=1 m=31
